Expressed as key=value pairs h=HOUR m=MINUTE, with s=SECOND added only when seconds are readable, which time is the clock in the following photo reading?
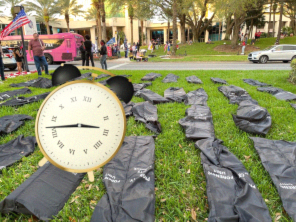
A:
h=2 m=42
